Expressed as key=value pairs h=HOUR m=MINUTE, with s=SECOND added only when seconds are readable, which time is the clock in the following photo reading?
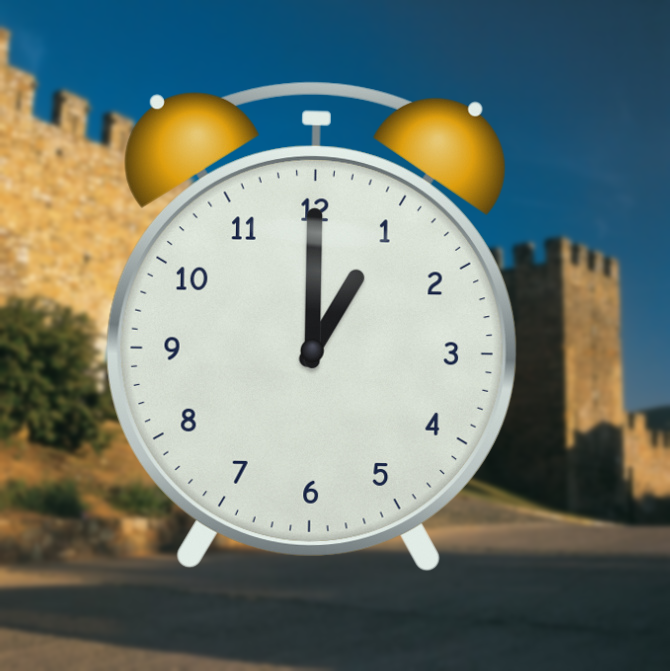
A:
h=1 m=0
